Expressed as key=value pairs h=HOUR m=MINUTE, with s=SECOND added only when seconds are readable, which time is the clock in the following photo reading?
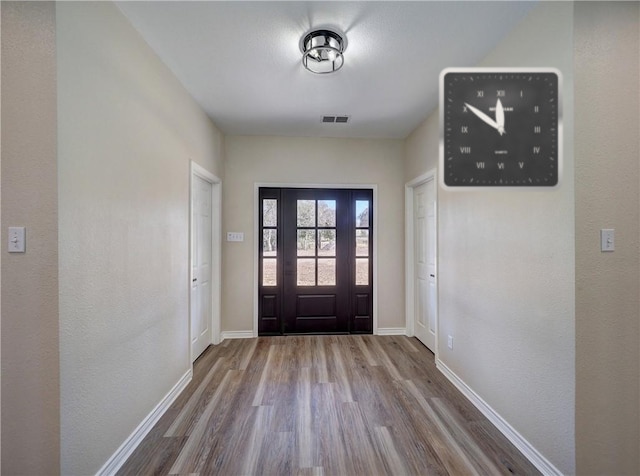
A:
h=11 m=51
